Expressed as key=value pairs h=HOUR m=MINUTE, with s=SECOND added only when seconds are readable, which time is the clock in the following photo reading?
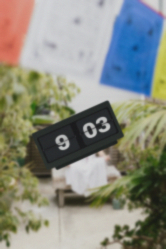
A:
h=9 m=3
